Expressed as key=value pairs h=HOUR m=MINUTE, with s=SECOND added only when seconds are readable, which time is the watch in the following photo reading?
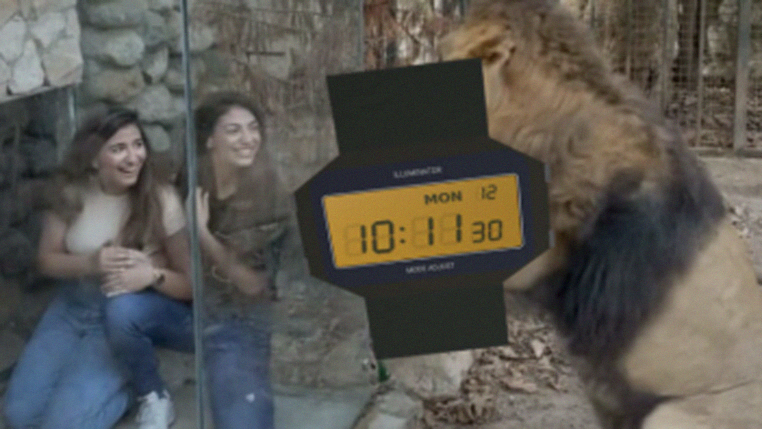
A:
h=10 m=11 s=30
